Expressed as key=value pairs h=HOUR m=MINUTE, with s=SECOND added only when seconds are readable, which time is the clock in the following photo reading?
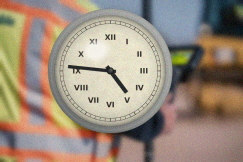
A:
h=4 m=46
